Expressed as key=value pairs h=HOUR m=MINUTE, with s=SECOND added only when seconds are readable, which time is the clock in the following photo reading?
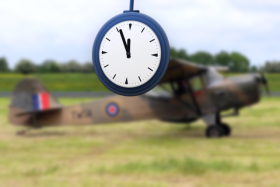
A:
h=11 m=56
